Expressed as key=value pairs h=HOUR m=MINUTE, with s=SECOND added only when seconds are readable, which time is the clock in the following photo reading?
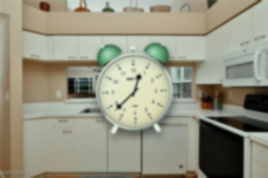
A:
h=12 m=38
